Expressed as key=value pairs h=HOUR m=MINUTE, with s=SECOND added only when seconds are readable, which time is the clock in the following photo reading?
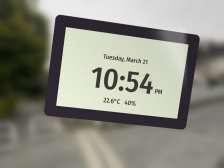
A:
h=10 m=54
